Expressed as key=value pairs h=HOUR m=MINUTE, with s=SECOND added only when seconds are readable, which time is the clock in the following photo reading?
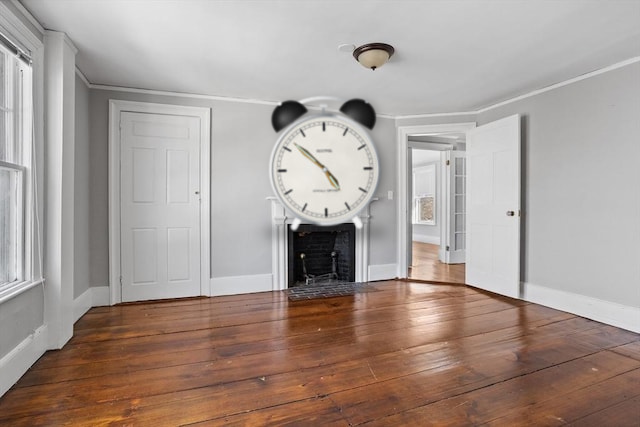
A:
h=4 m=52
